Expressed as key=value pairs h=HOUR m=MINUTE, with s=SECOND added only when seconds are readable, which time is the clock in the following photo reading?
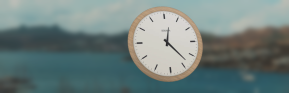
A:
h=12 m=23
